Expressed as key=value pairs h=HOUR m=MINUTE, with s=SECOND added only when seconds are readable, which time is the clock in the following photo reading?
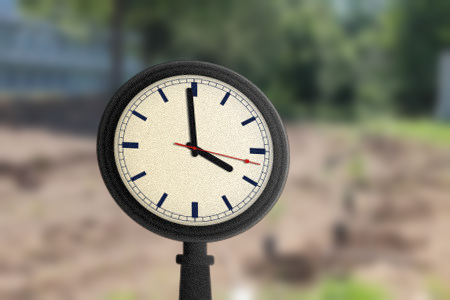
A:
h=3 m=59 s=17
